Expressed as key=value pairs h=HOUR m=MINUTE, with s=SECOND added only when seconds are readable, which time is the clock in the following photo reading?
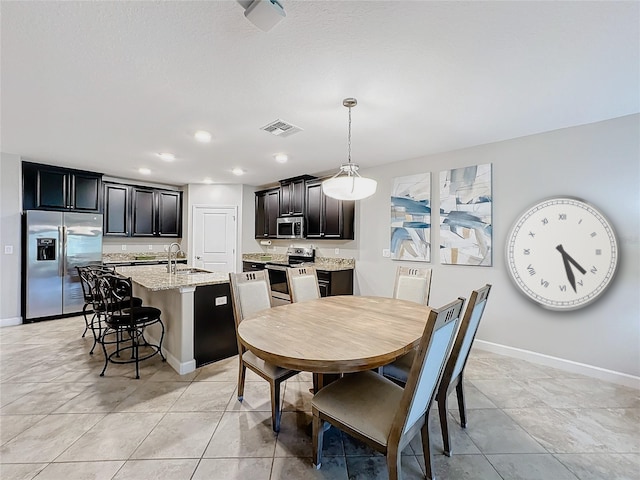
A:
h=4 m=27
